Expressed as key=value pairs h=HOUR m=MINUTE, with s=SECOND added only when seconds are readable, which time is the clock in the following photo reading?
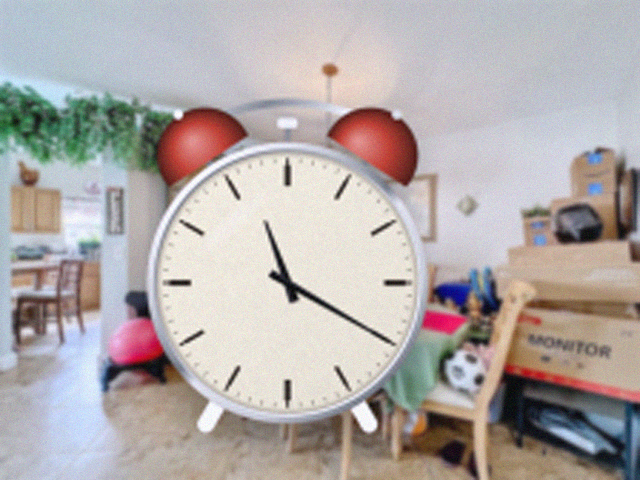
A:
h=11 m=20
